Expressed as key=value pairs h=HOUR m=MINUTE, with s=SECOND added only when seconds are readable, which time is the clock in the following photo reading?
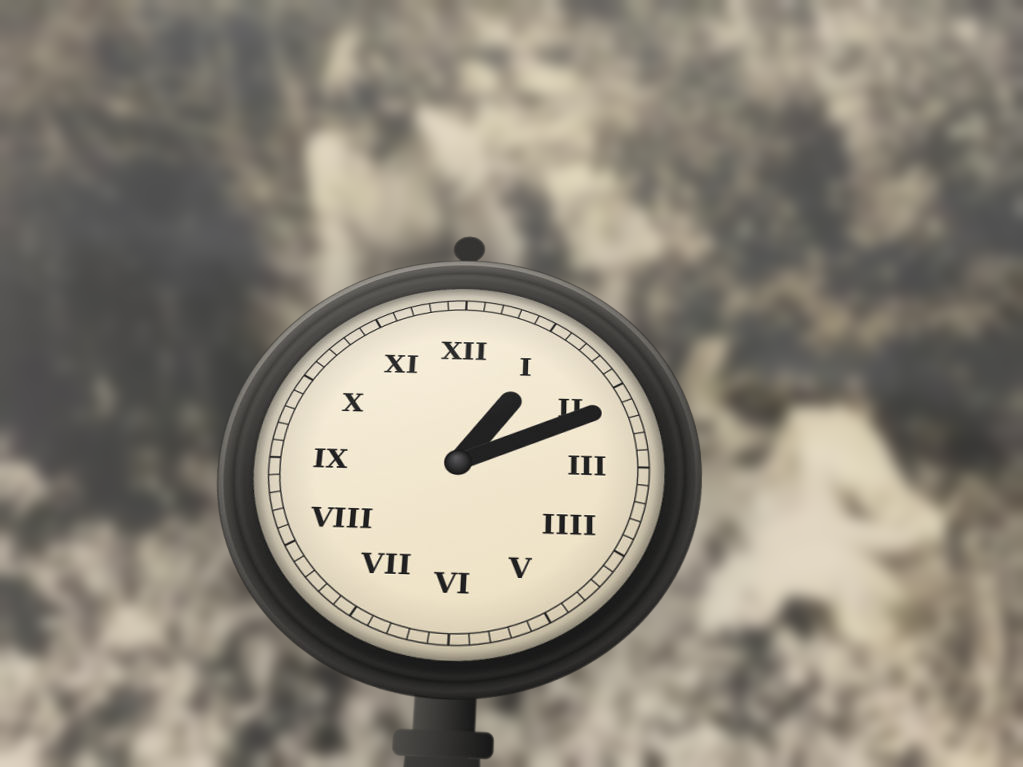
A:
h=1 m=11
